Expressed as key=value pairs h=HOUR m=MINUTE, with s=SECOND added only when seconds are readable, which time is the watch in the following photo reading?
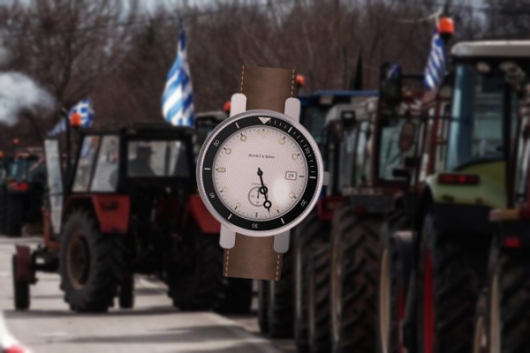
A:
h=5 m=27
